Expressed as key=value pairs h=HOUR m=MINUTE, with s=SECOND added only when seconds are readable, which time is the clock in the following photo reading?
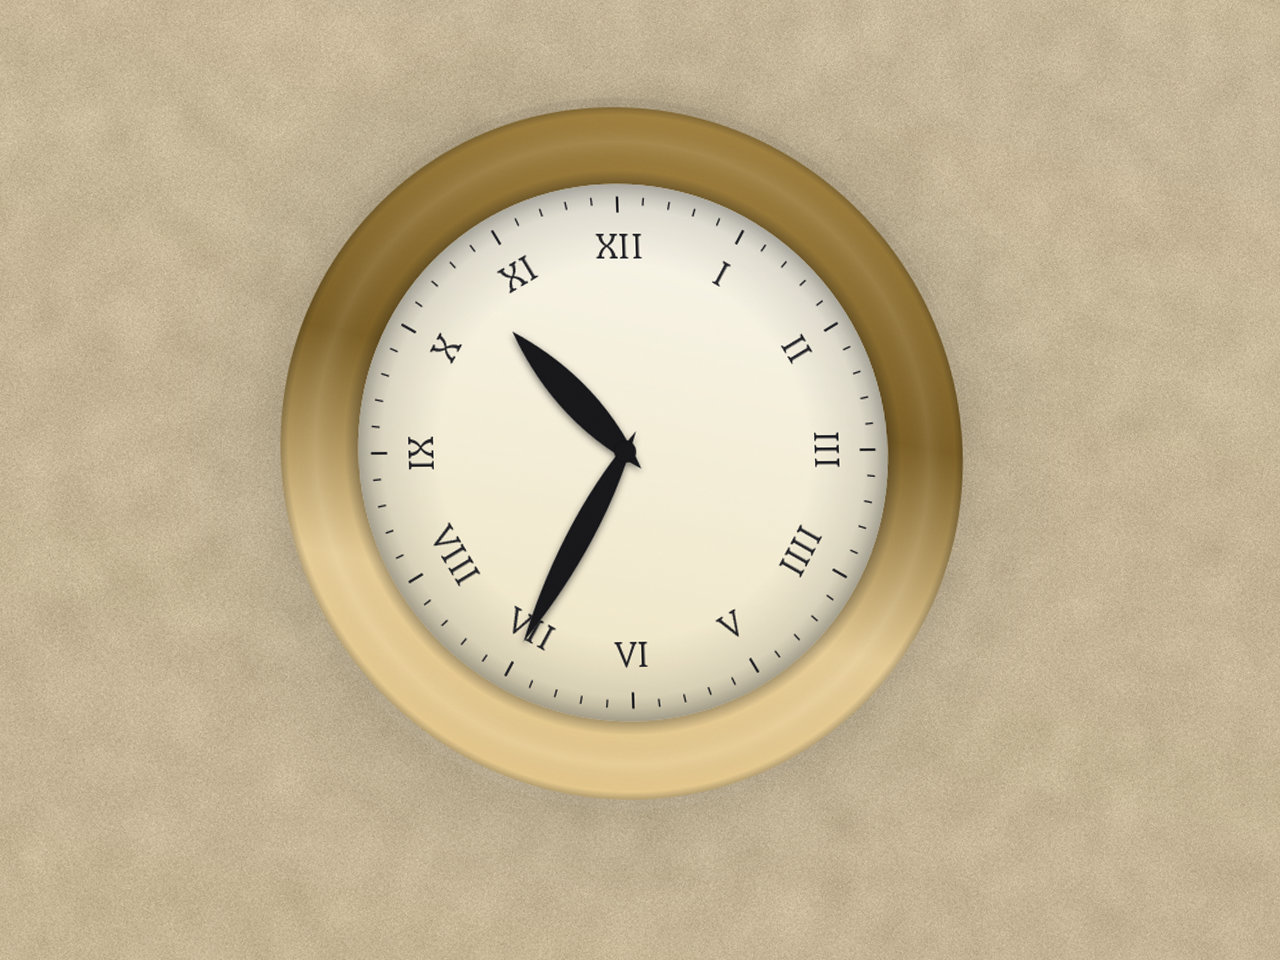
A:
h=10 m=35
